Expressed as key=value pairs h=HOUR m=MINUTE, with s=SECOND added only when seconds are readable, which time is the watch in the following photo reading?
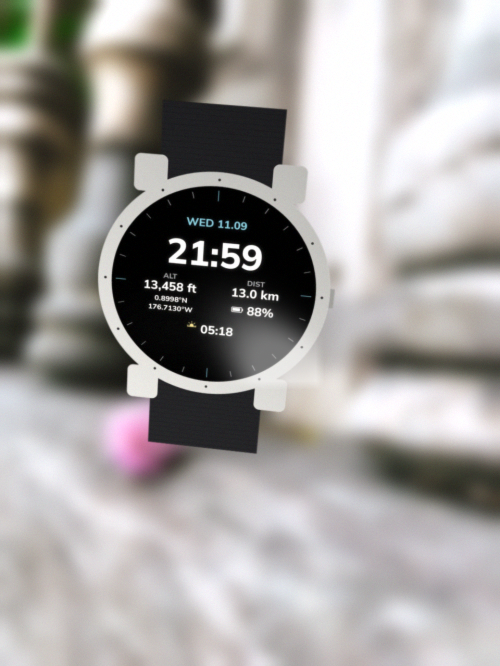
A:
h=21 m=59
